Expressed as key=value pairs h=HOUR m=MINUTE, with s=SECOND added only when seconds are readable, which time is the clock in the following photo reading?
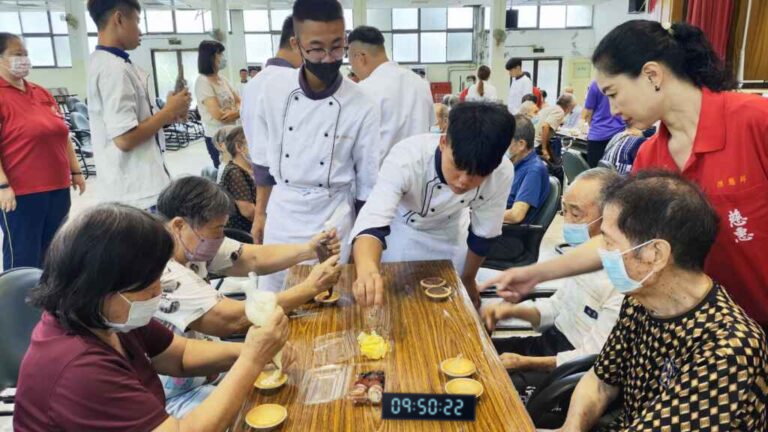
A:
h=9 m=50 s=22
